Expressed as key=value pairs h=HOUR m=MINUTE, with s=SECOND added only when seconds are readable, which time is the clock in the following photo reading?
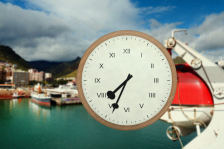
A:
h=7 m=34
